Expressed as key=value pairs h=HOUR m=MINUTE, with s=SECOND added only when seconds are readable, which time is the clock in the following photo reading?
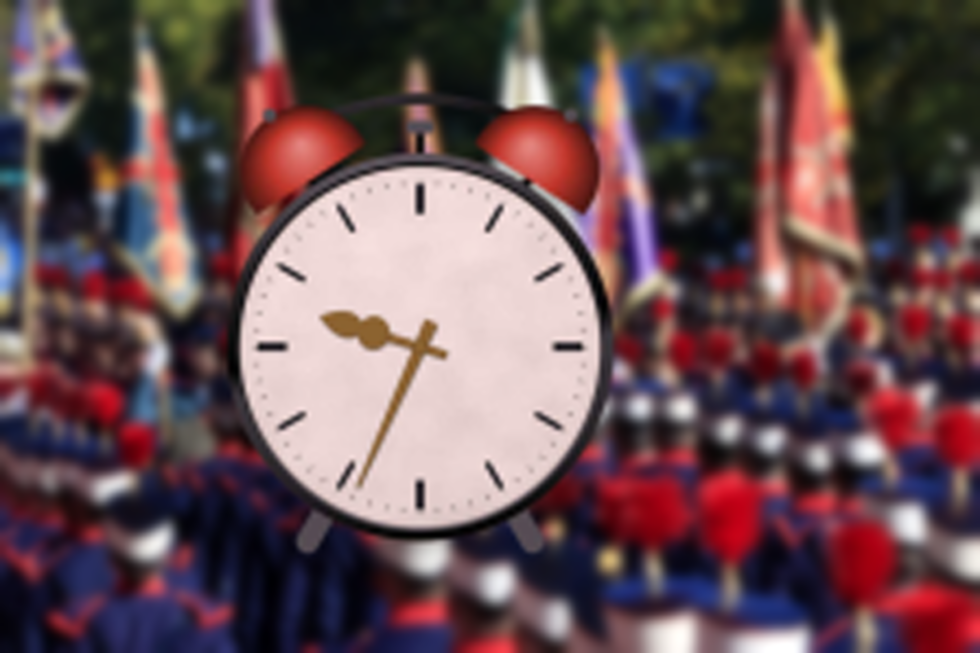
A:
h=9 m=34
